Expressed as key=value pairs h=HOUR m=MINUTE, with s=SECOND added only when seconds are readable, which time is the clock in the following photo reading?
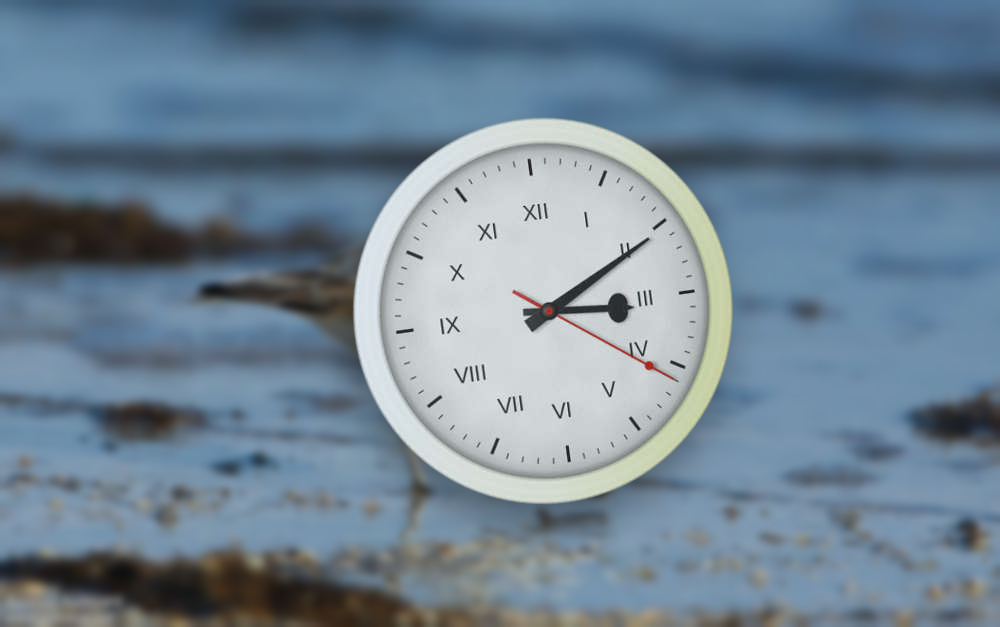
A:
h=3 m=10 s=21
